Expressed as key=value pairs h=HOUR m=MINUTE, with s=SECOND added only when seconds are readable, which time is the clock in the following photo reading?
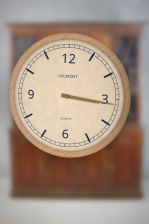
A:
h=3 m=16
